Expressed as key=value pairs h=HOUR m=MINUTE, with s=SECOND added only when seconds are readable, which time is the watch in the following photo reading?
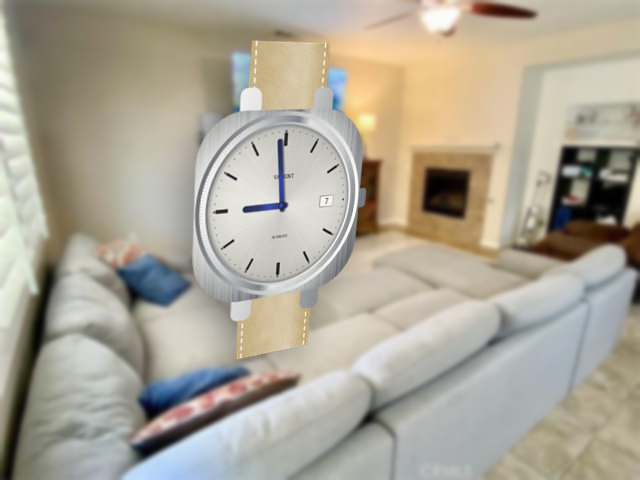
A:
h=8 m=59
